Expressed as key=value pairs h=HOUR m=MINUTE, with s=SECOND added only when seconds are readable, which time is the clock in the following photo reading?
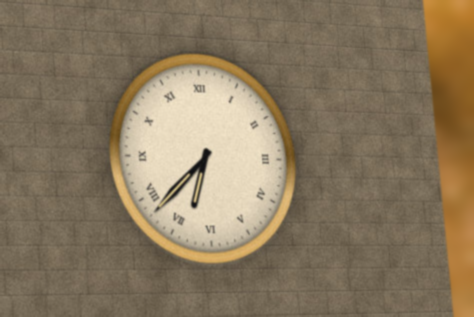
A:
h=6 m=38
